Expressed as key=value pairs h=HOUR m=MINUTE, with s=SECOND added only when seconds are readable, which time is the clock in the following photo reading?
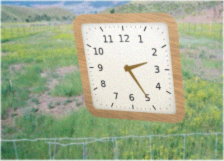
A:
h=2 m=25
